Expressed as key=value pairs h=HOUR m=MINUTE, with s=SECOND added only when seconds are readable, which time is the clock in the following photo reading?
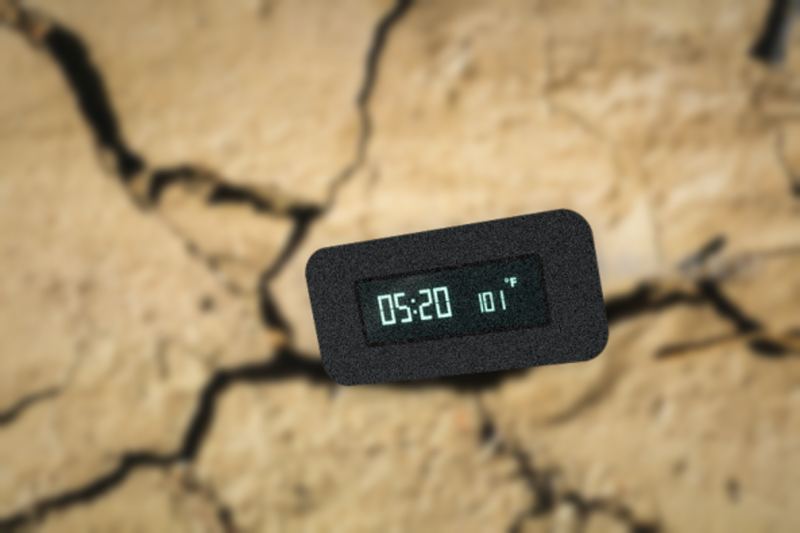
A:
h=5 m=20
